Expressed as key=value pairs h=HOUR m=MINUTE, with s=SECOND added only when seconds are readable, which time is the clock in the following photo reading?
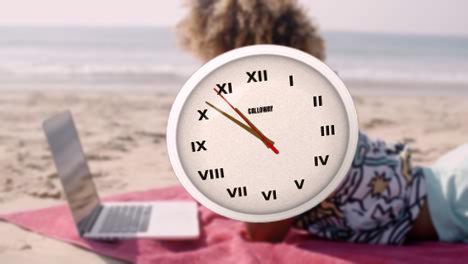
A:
h=10 m=51 s=54
